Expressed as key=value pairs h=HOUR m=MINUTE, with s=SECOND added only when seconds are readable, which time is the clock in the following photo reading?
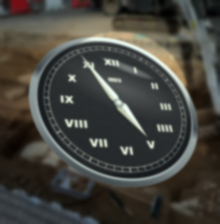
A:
h=4 m=55
